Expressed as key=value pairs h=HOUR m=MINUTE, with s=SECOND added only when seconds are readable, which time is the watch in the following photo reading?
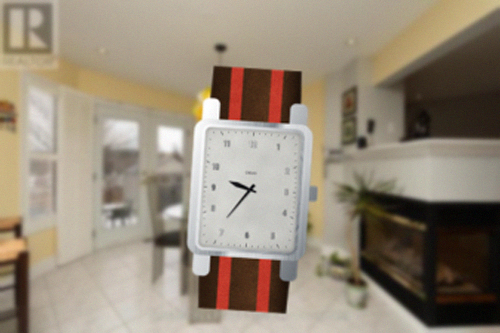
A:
h=9 m=36
